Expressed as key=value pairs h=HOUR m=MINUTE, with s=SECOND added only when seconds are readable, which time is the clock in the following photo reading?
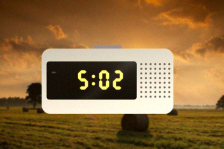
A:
h=5 m=2
